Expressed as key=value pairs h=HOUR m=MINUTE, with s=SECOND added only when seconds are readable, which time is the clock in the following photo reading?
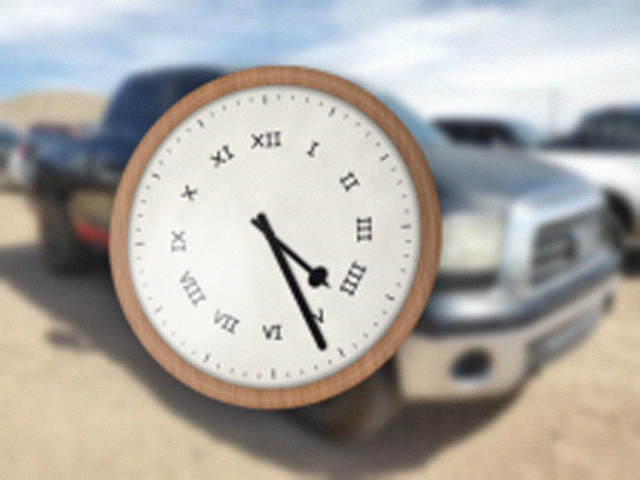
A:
h=4 m=26
